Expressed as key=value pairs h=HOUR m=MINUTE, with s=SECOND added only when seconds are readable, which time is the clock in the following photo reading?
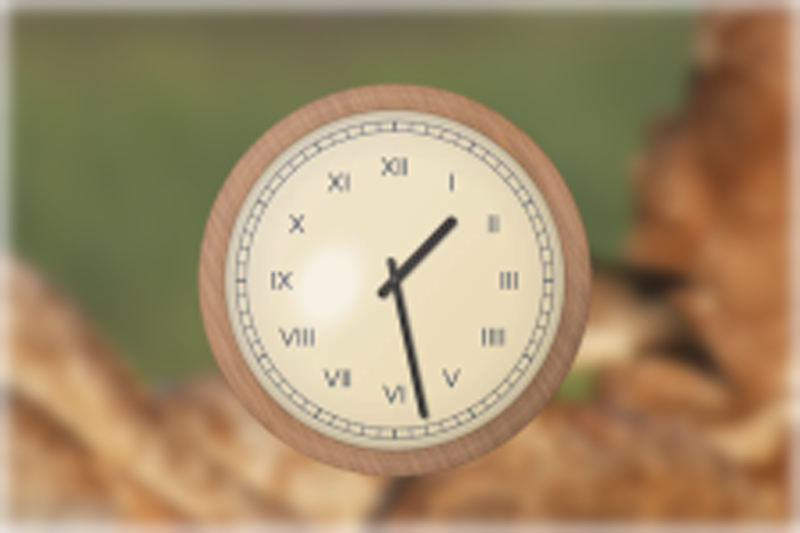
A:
h=1 m=28
